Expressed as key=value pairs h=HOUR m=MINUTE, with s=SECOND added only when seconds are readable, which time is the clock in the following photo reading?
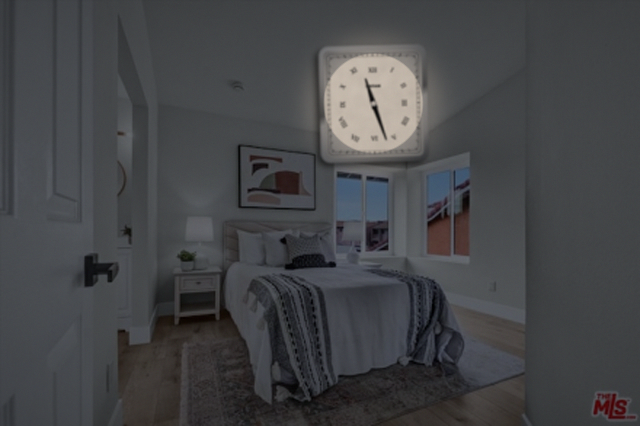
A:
h=11 m=27
